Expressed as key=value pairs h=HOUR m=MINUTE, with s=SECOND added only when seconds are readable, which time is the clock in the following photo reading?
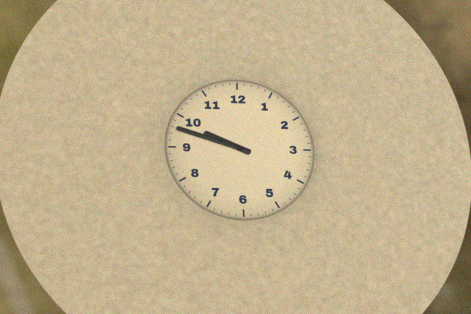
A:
h=9 m=48
